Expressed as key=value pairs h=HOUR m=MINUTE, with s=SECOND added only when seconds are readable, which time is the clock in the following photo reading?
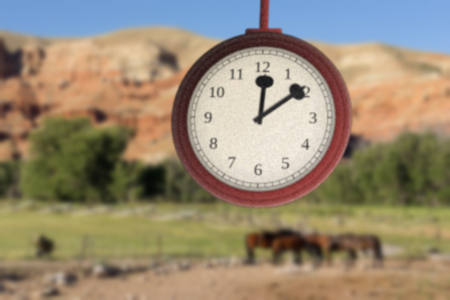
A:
h=12 m=9
